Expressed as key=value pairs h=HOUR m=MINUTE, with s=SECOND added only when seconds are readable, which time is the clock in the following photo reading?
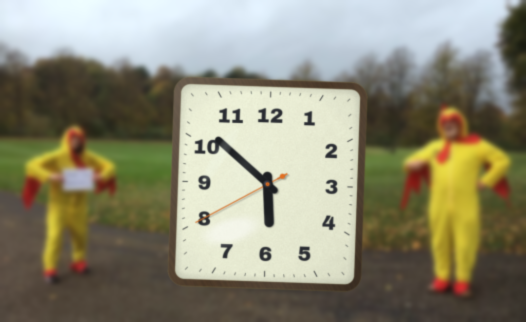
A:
h=5 m=51 s=40
